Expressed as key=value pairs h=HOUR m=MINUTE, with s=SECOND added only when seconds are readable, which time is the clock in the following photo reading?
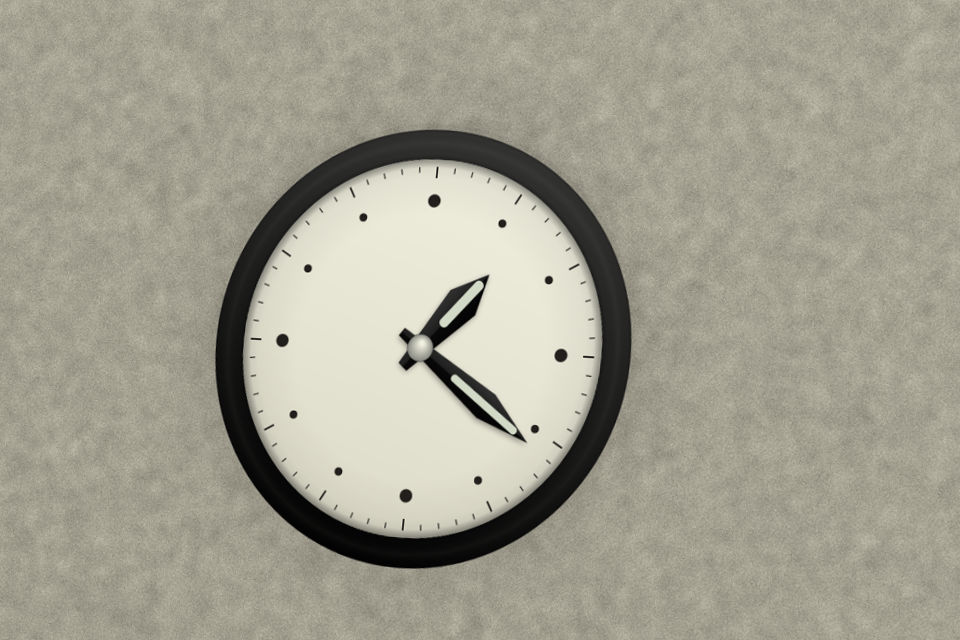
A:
h=1 m=21
